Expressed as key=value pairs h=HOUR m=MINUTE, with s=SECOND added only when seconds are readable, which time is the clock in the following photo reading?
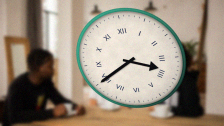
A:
h=3 m=40
